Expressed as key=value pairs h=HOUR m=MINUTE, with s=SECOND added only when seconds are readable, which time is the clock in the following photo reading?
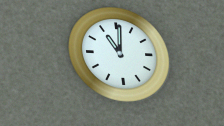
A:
h=11 m=1
